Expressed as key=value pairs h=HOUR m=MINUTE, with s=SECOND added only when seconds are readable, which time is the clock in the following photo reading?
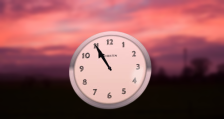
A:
h=10 m=55
